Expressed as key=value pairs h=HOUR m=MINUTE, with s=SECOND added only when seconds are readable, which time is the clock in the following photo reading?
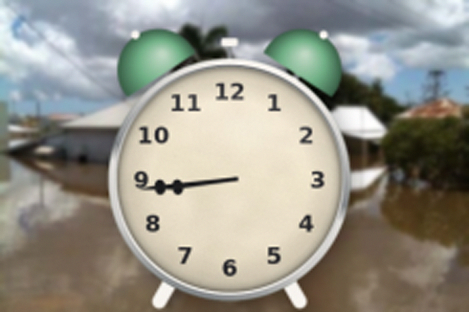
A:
h=8 m=44
